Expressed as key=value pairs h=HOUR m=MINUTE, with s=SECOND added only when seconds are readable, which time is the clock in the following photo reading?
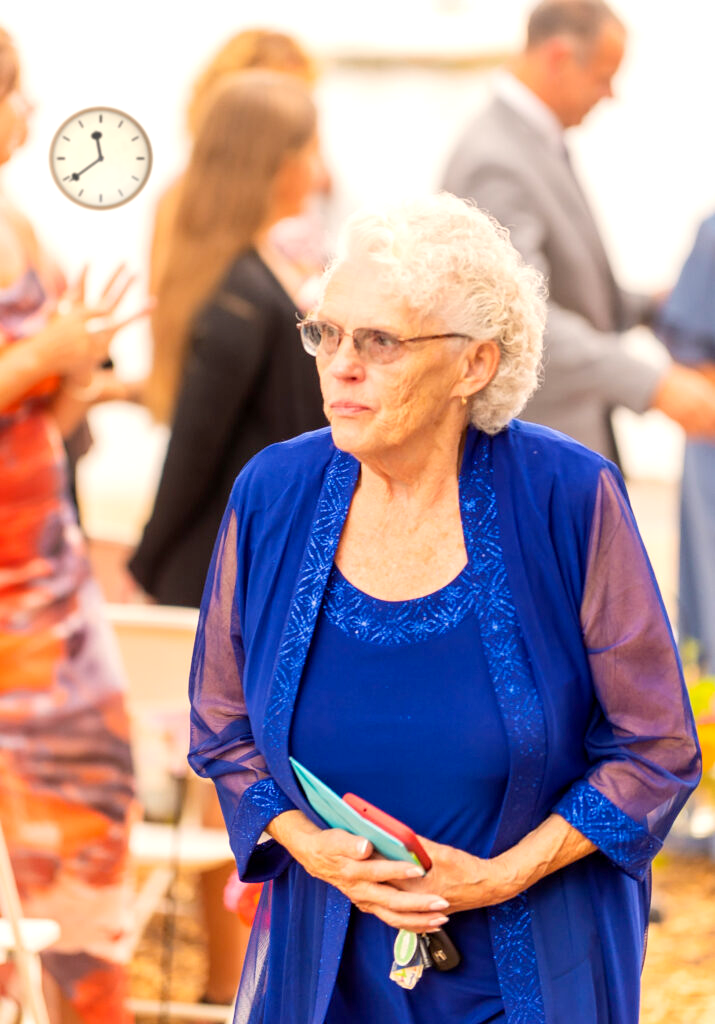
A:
h=11 m=39
